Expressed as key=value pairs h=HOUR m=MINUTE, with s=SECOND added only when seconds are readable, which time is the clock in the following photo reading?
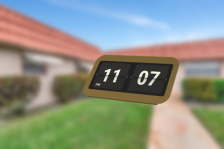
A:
h=11 m=7
